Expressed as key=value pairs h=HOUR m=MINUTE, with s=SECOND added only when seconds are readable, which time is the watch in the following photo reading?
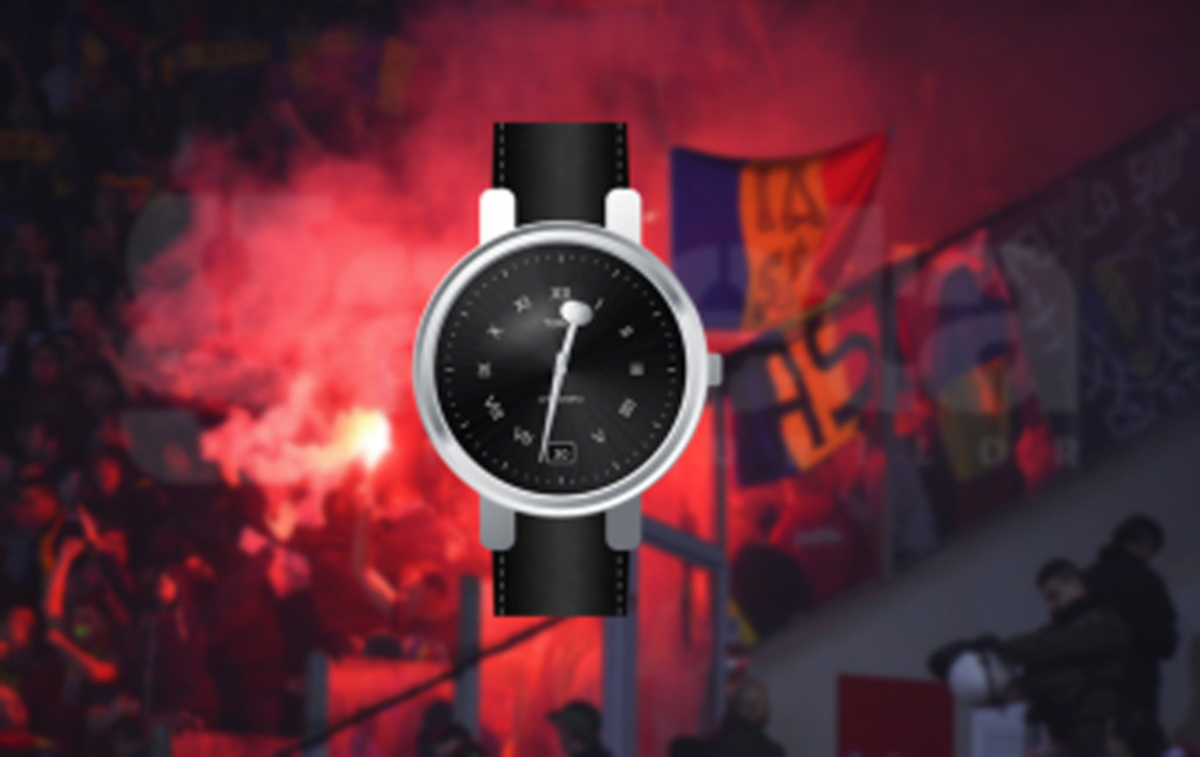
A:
h=12 m=32
